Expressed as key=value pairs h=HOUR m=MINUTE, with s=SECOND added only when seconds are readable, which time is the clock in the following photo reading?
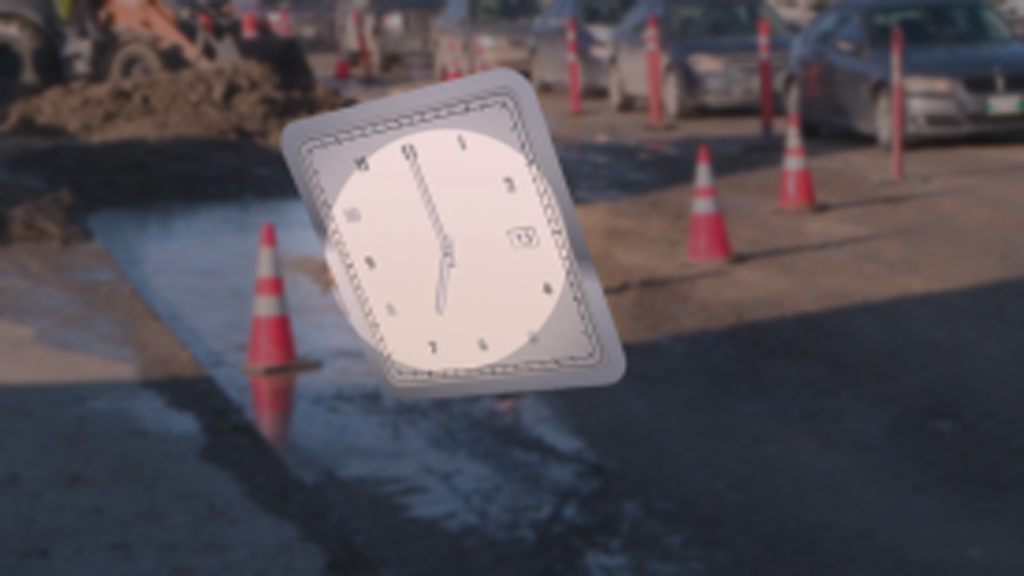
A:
h=7 m=0
